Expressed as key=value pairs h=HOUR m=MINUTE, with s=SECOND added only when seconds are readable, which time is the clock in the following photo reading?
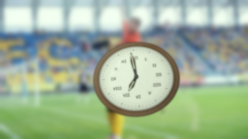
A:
h=6 m=59
